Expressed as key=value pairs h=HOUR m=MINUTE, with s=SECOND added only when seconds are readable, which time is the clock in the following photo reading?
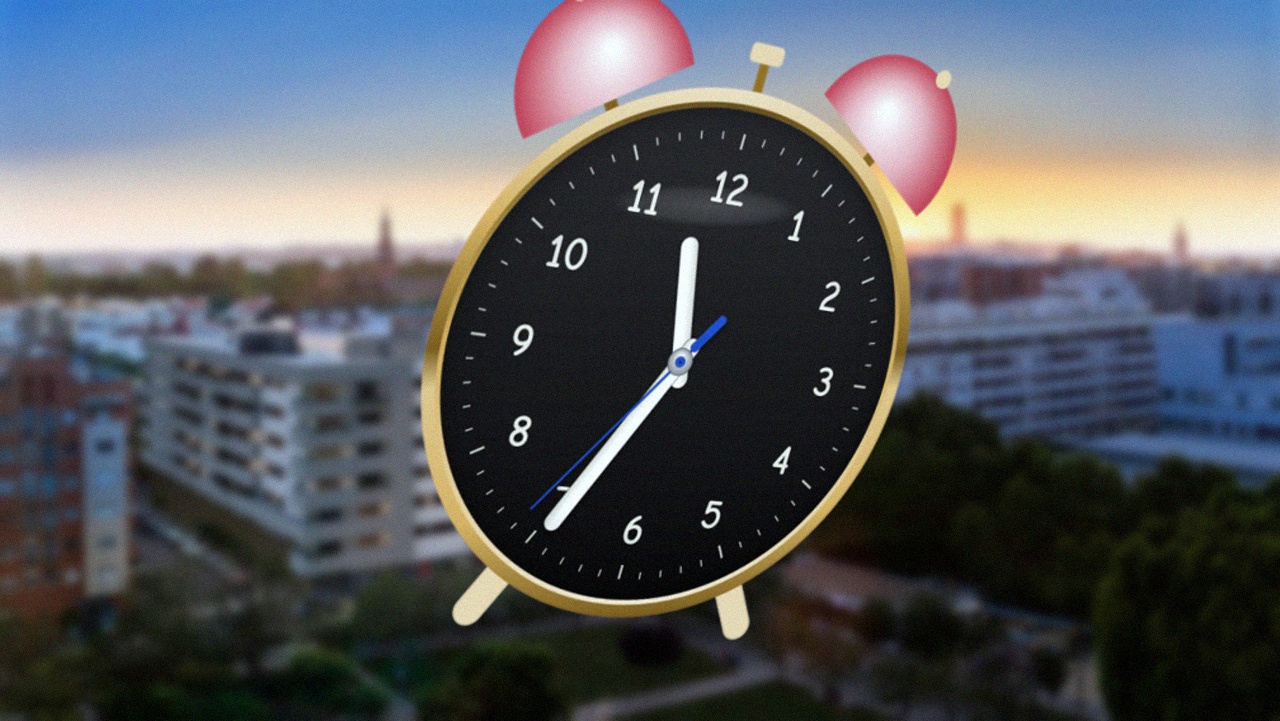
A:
h=11 m=34 s=36
